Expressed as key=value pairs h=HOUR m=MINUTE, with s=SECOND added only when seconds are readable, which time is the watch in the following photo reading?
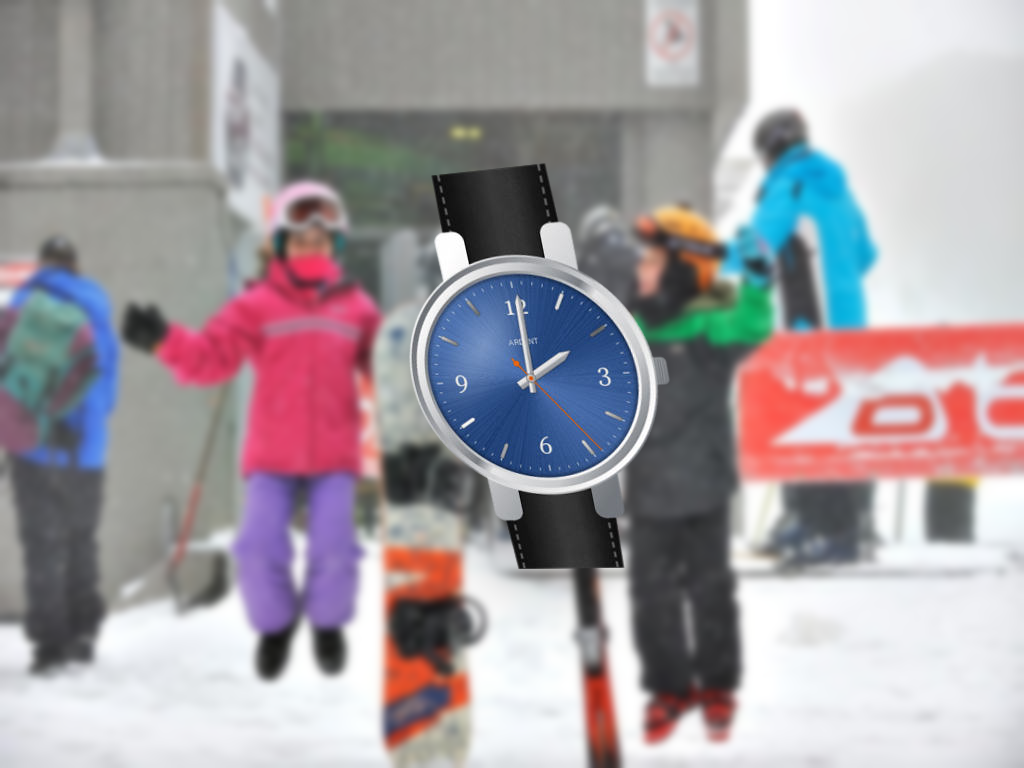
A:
h=2 m=0 s=24
